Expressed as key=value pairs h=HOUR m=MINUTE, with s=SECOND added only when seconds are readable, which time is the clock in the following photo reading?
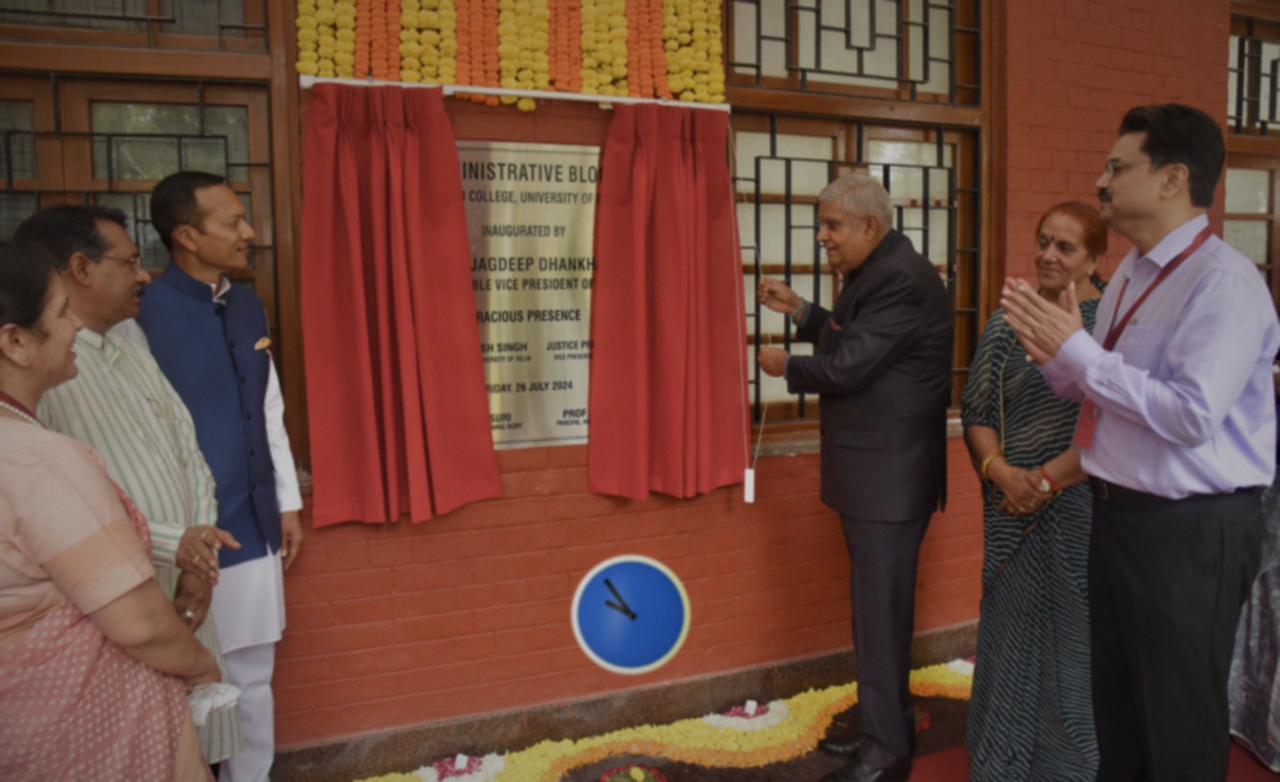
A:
h=9 m=54
